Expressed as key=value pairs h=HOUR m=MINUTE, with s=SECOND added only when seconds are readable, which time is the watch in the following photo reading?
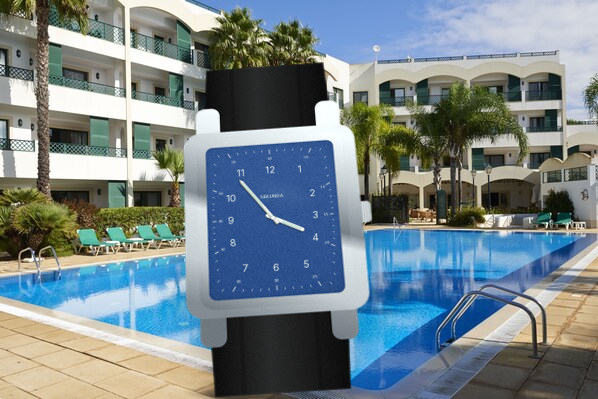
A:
h=3 m=54
